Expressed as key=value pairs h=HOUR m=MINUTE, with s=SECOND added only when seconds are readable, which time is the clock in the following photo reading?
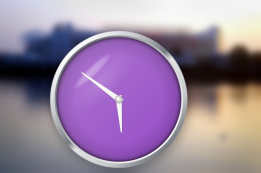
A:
h=5 m=51
